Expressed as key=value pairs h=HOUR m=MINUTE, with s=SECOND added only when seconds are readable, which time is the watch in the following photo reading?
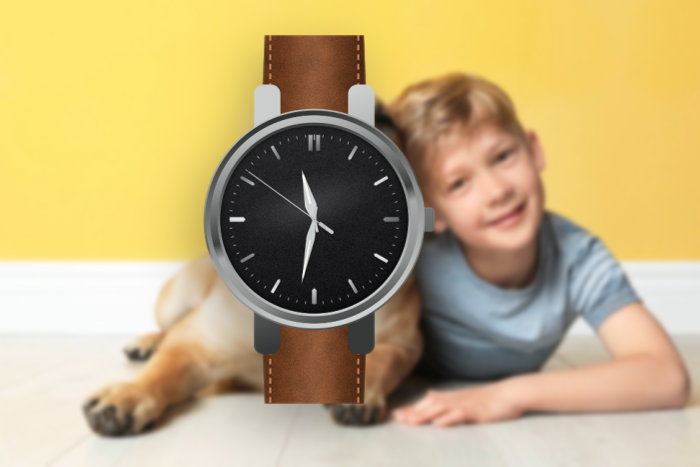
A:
h=11 m=31 s=51
